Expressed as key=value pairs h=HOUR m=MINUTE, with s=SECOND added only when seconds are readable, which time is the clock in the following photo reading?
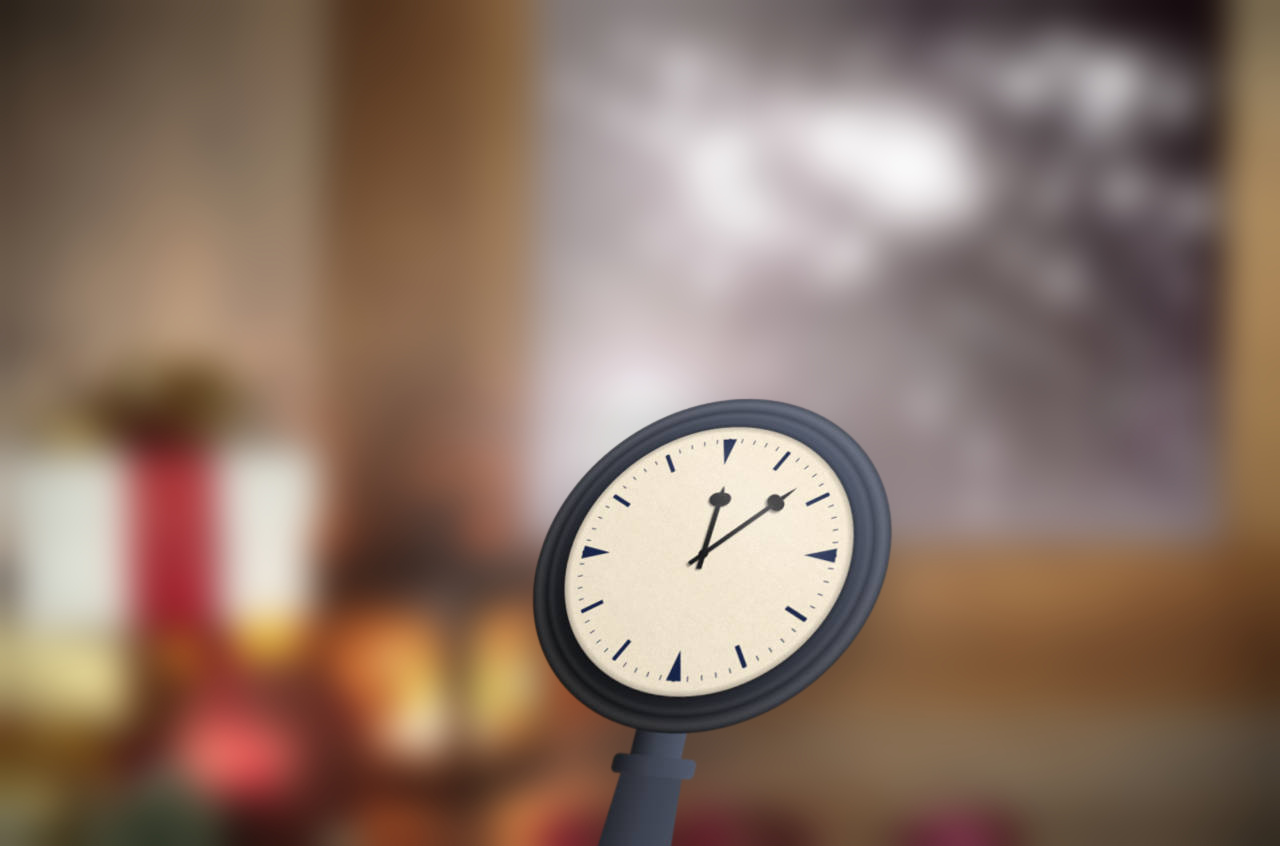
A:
h=12 m=8
